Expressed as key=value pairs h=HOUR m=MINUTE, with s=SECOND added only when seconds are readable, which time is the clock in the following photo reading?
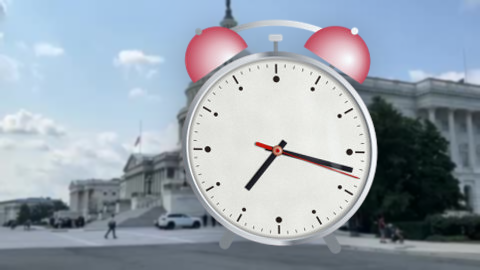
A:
h=7 m=17 s=18
